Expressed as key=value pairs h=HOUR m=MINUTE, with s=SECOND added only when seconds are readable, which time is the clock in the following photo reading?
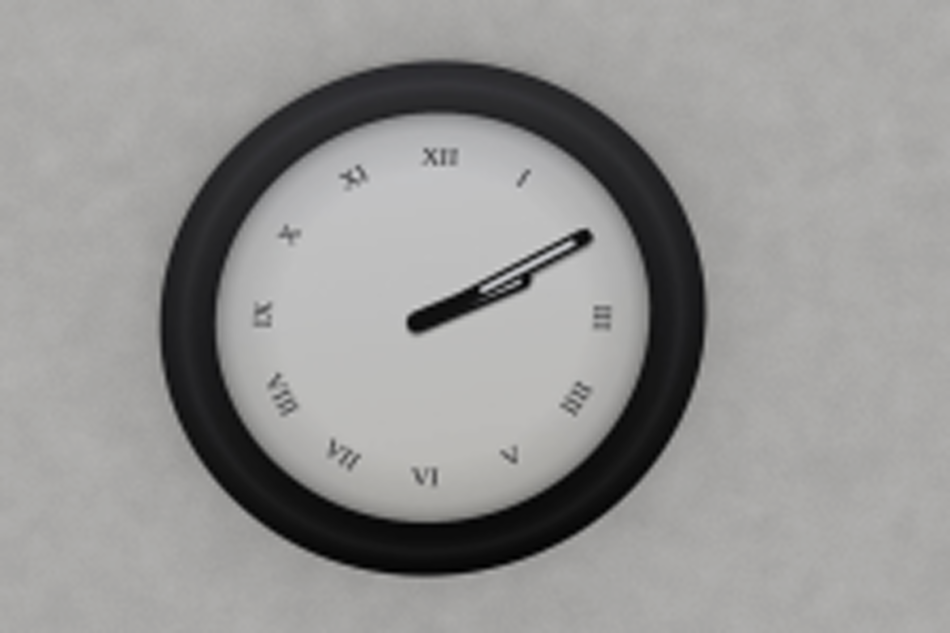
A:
h=2 m=10
